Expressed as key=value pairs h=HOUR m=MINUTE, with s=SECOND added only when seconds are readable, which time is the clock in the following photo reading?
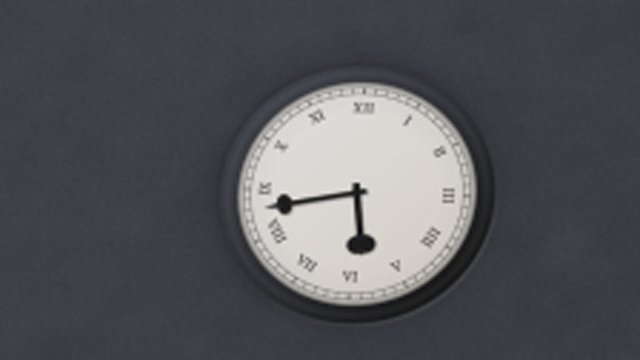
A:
h=5 m=43
